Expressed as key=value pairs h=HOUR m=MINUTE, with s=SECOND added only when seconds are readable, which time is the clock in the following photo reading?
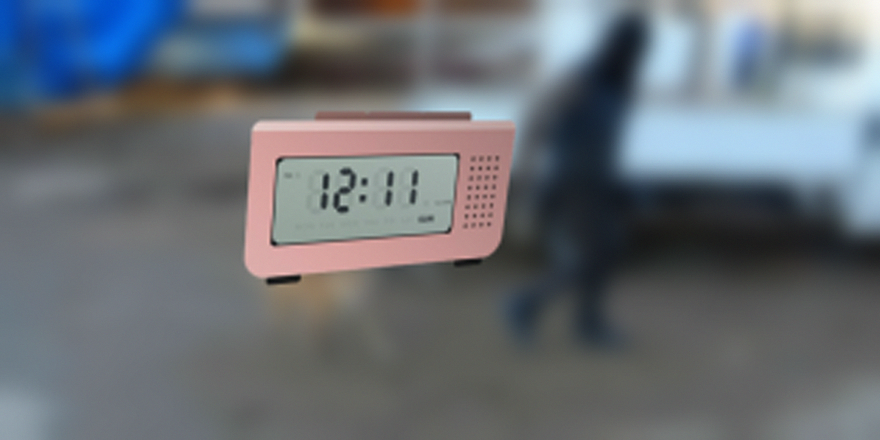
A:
h=12 m=11
